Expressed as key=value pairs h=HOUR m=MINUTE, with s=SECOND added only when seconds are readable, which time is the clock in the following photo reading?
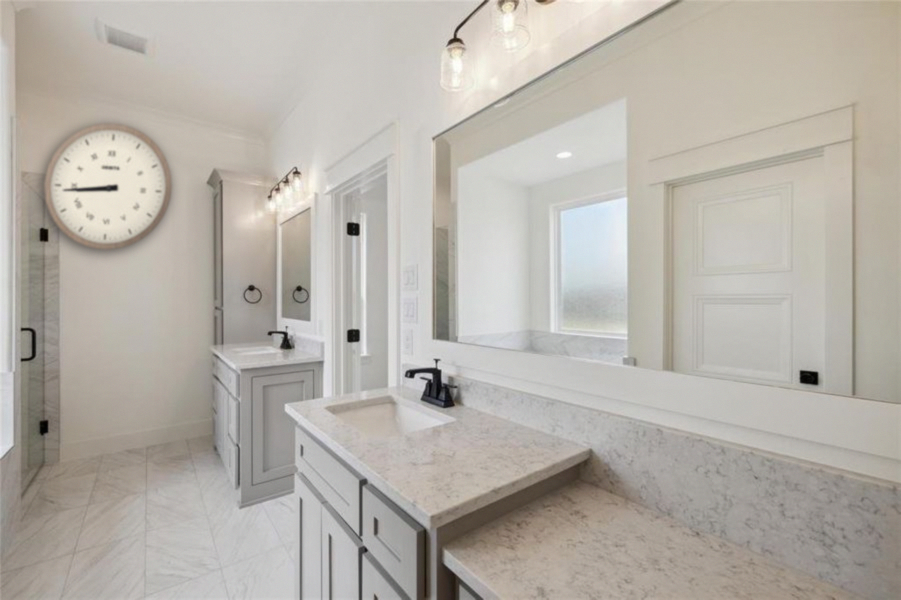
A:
h=8 m=44
